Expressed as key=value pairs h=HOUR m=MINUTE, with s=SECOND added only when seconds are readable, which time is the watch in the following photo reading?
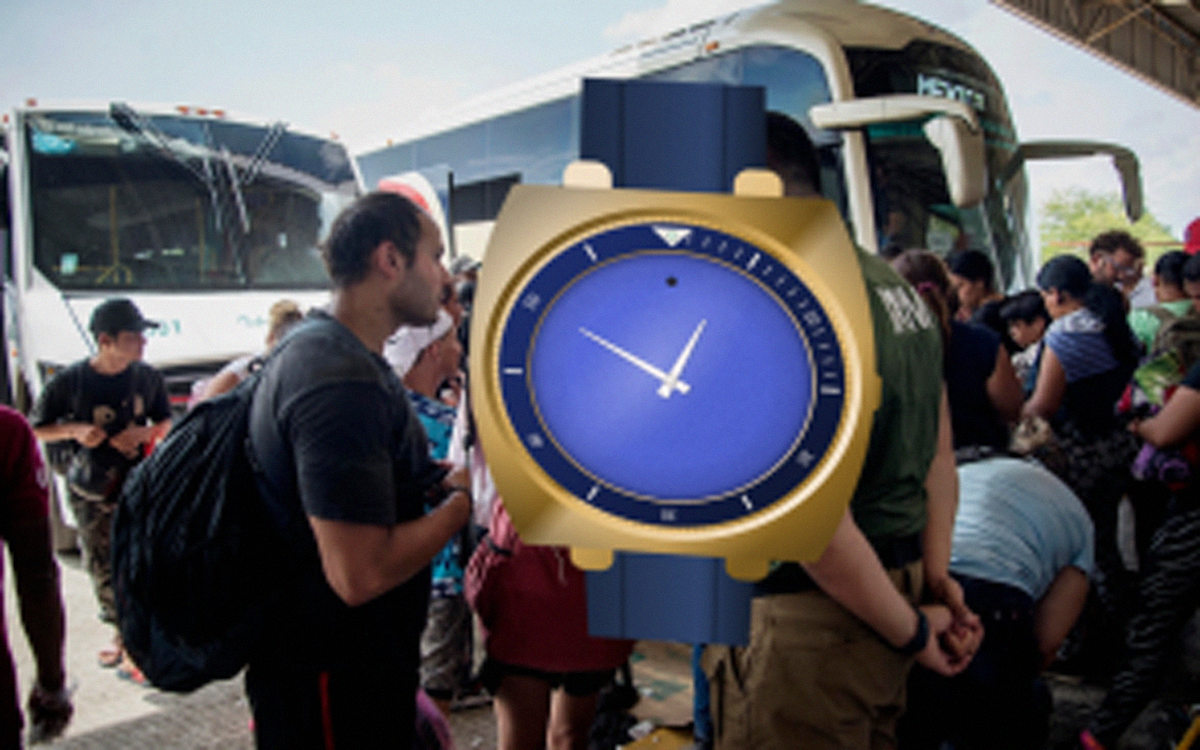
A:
h=12 m=50
